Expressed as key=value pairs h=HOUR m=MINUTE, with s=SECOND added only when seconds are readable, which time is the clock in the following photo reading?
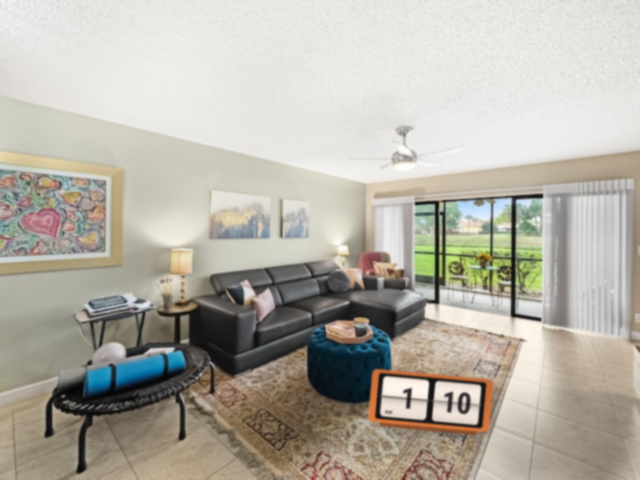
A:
h=1 m=10
